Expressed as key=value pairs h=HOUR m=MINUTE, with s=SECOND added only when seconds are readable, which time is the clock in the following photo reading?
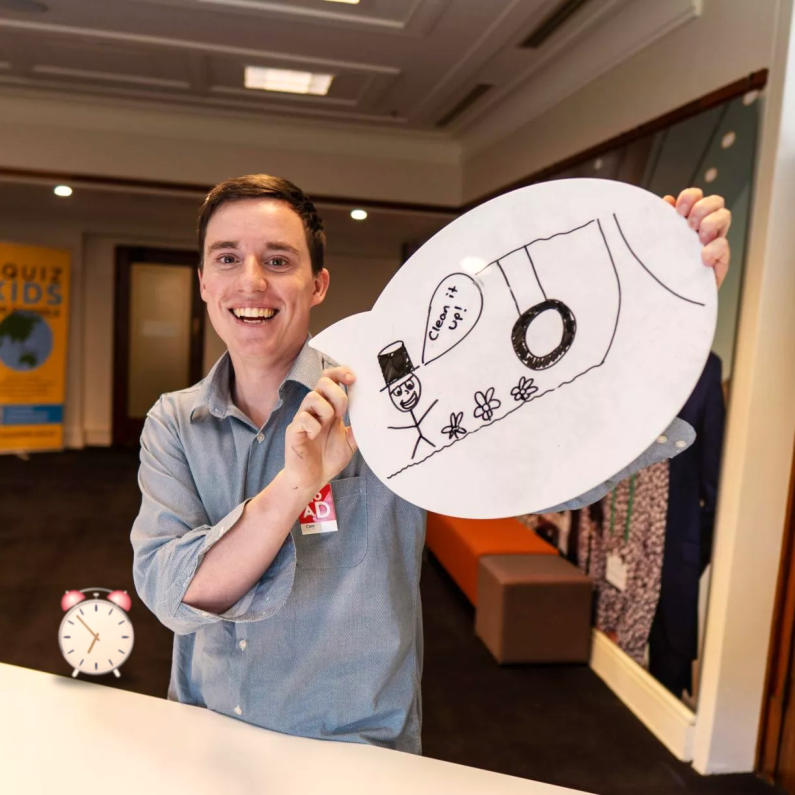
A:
h=6 m=53
